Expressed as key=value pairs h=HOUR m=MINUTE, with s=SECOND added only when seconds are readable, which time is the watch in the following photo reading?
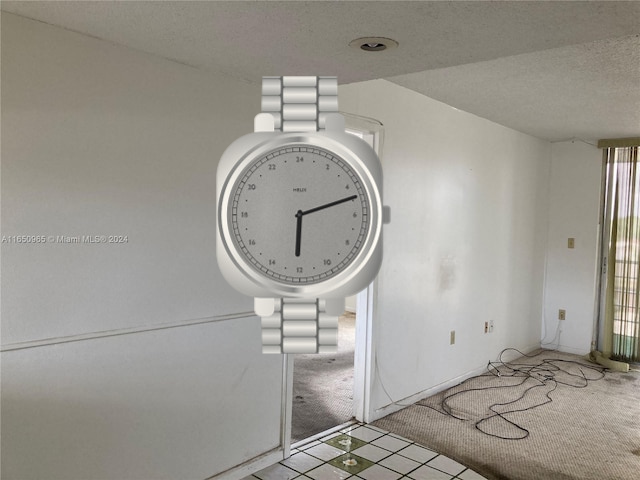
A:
h=12 m=12
